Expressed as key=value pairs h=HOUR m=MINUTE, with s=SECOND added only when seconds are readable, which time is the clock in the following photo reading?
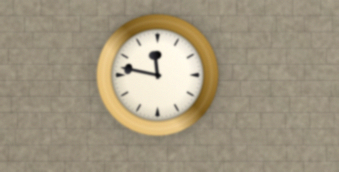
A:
h=11 m=47
